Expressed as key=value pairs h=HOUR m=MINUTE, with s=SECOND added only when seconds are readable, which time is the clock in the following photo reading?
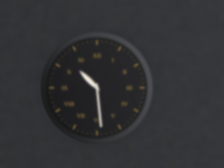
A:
h=10 m=29
